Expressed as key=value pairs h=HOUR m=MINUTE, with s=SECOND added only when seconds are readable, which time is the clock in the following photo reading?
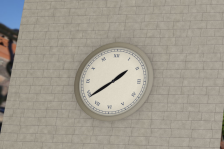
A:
h=1 m=39
